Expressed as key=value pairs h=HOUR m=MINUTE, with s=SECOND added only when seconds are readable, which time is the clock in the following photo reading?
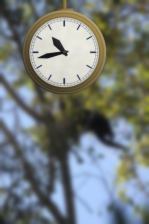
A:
h=10 m=43
